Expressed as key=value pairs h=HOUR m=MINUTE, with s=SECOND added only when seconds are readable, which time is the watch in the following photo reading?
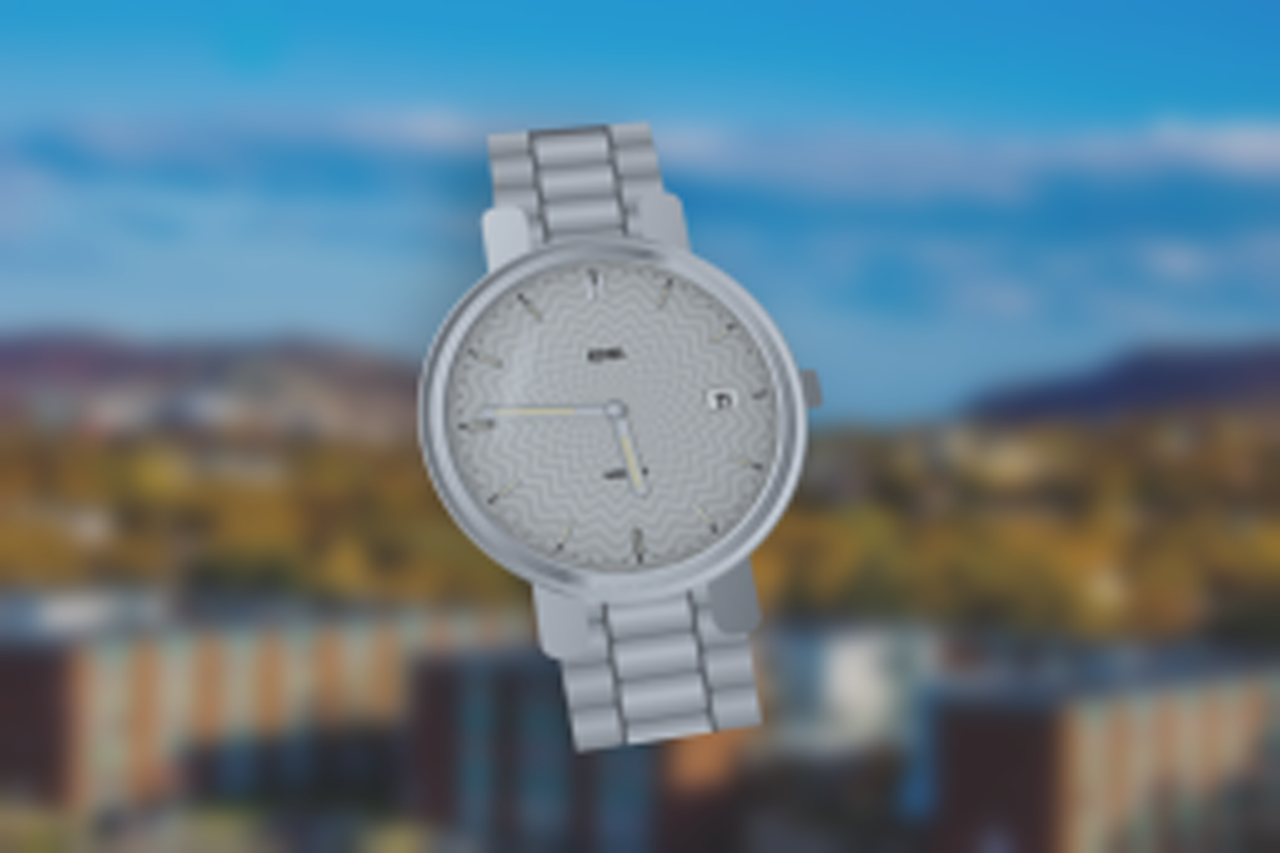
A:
h=5 m=46
